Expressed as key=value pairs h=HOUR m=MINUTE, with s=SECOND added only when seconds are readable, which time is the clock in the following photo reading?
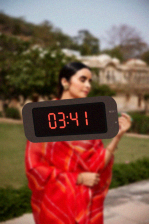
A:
h=3 m=41
